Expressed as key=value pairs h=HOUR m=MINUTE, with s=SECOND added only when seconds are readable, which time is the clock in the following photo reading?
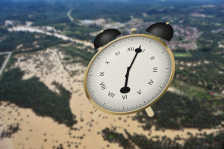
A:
h=6 m=3
